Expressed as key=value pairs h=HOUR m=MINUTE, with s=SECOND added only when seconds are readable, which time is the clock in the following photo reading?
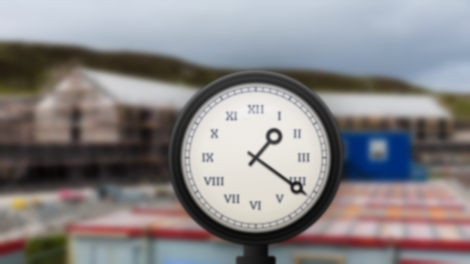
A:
h=1 m=21
